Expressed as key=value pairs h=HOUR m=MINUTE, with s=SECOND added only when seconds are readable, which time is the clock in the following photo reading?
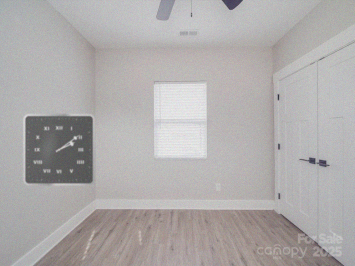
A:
h=2 m=9
